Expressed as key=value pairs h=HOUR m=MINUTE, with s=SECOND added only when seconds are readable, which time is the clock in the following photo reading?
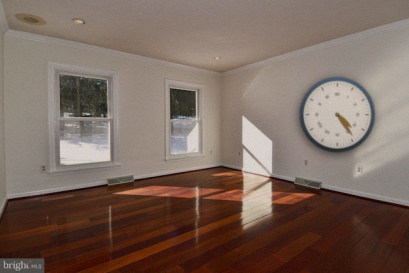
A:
h=4 m=24
